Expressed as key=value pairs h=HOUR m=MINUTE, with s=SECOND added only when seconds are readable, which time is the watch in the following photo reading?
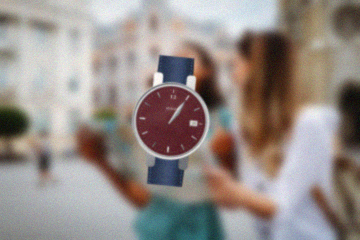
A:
h=1 m=5
